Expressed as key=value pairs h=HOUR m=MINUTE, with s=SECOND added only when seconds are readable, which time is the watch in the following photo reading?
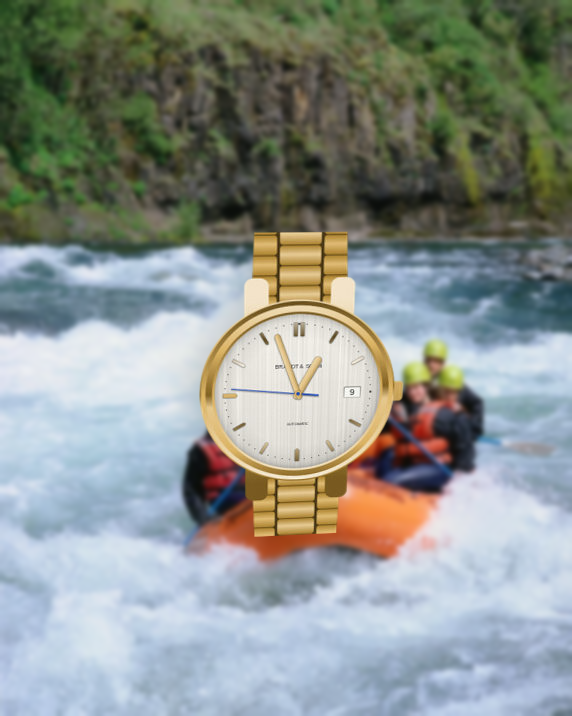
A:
h=12 m=56 s=46
